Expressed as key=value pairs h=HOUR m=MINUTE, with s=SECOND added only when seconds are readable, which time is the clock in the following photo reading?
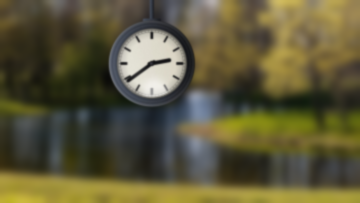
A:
h=2 m=39
